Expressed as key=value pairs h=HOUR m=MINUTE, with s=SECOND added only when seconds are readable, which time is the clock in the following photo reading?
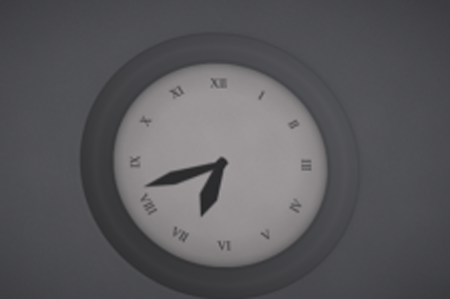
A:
h=6 m=42
